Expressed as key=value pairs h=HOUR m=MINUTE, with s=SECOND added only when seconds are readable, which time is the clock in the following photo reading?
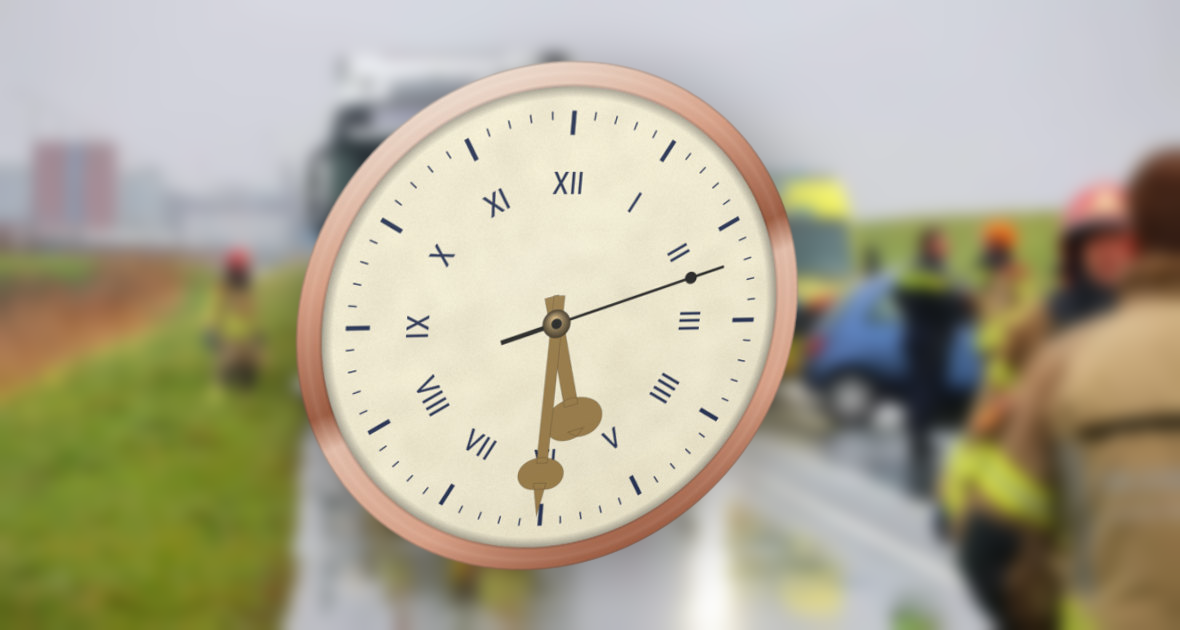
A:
h=5 m=30 s=12
